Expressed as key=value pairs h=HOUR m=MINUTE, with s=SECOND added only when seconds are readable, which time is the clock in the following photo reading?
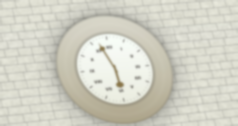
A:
h=5 m=57
